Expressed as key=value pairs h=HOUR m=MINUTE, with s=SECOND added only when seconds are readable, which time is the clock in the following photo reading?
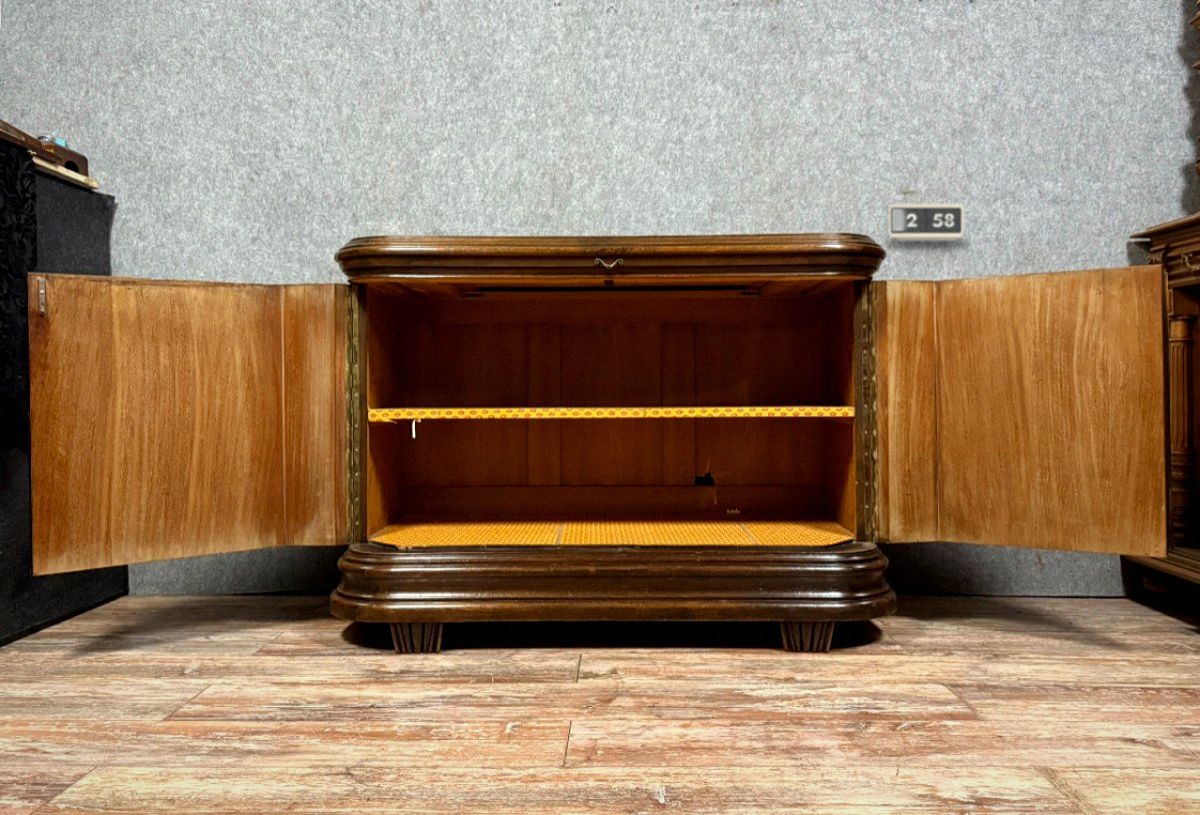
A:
h=2 m=58
